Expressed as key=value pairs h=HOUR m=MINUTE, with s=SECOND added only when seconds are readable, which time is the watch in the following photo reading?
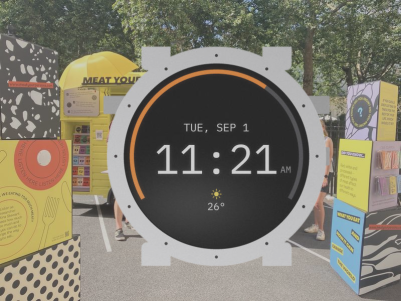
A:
h=11 m=21
